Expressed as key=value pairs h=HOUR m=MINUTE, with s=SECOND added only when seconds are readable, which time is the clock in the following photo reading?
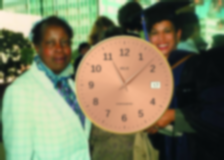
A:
h=11 m=8
